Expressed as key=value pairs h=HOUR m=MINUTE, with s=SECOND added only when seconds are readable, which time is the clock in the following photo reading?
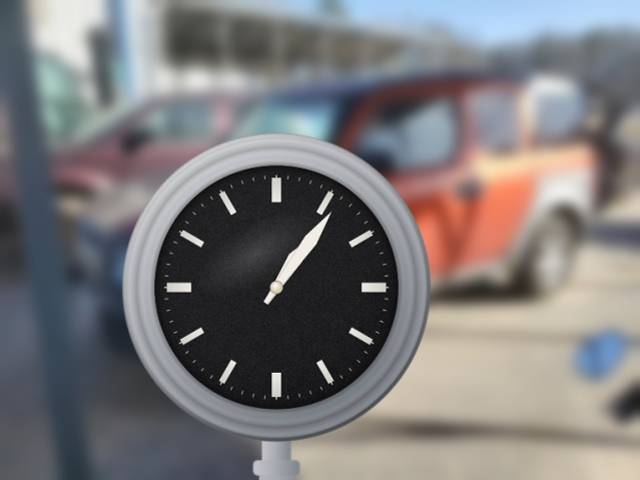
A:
h=1 m=6
